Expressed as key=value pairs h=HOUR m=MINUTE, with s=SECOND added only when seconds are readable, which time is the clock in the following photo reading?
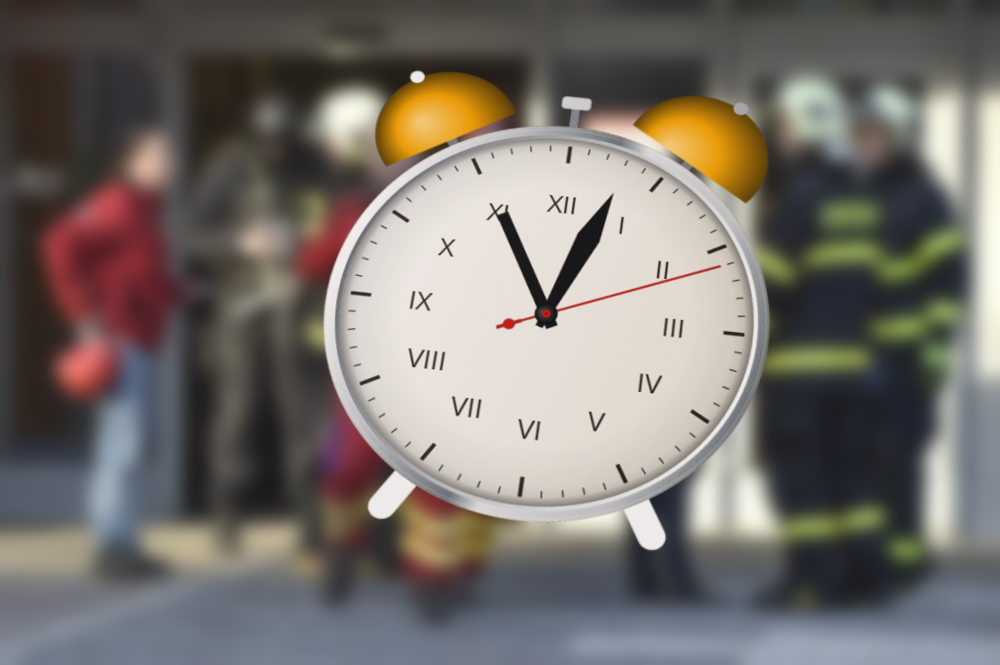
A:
h=11 m=3 s=11
